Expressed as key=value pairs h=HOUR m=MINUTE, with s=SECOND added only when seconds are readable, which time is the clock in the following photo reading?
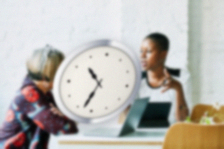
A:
h=10 m=33
